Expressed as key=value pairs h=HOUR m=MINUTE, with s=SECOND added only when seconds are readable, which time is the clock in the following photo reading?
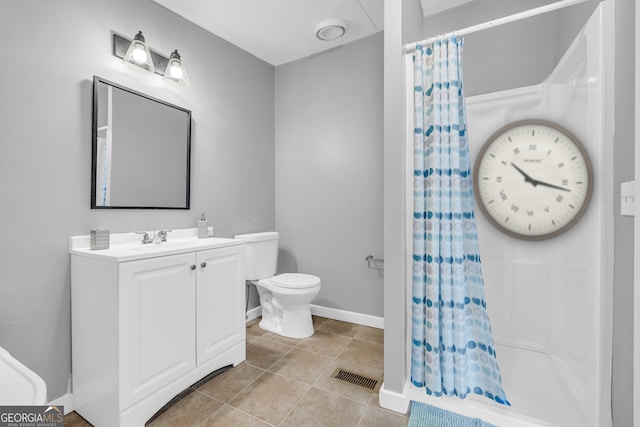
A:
h=10 m=17
